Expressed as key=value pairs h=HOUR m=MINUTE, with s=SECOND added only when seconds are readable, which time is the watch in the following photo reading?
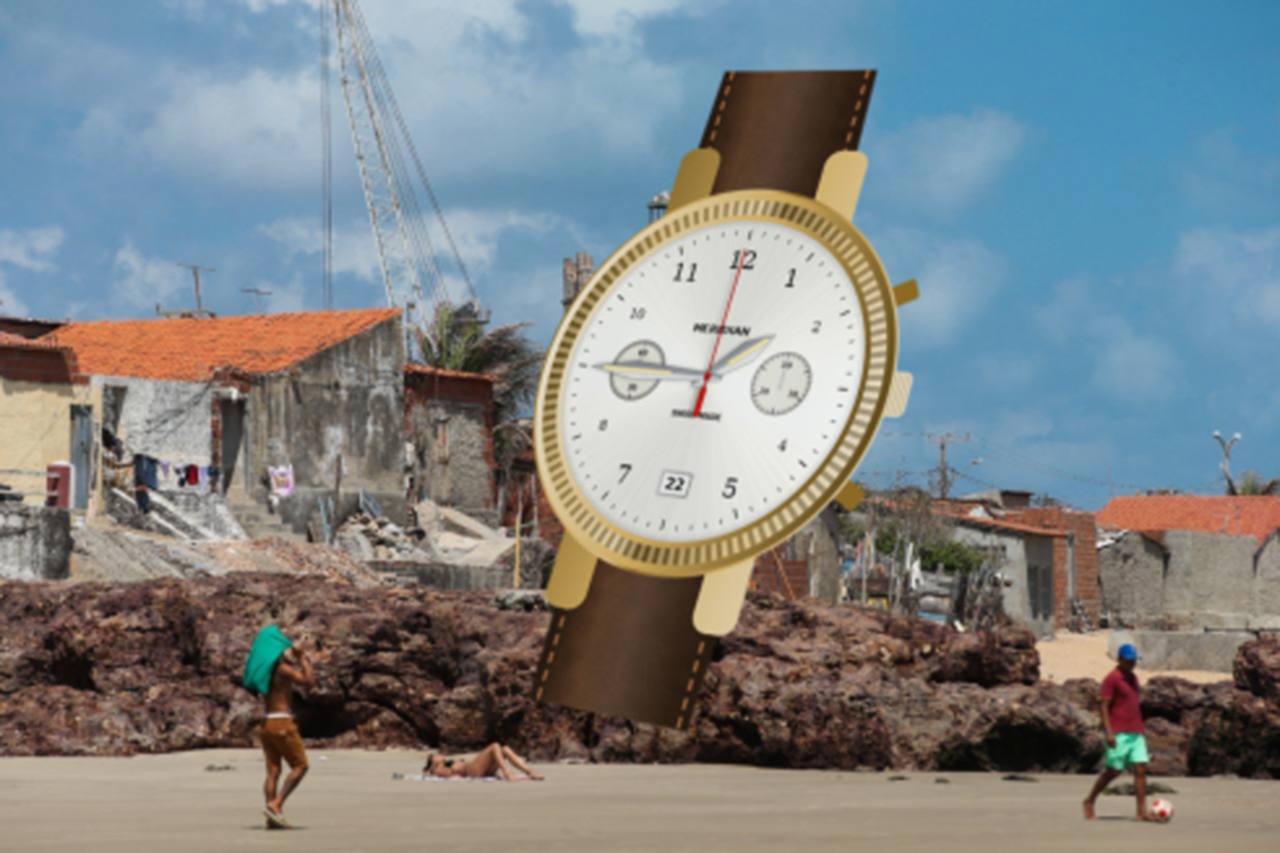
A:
h=1 m=45
